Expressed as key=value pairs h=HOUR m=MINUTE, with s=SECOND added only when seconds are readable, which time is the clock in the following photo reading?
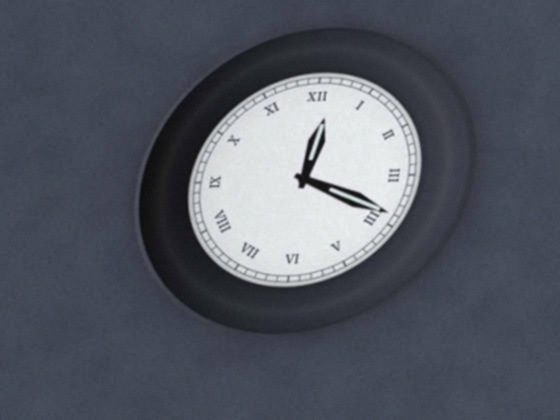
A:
h=12 m=19
